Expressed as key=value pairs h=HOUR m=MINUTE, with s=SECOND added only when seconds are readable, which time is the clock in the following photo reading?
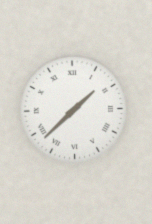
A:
h=1 m=38
